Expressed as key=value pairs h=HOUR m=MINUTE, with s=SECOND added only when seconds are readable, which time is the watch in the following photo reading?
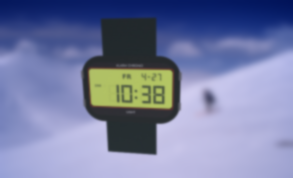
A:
h=10 m=38
